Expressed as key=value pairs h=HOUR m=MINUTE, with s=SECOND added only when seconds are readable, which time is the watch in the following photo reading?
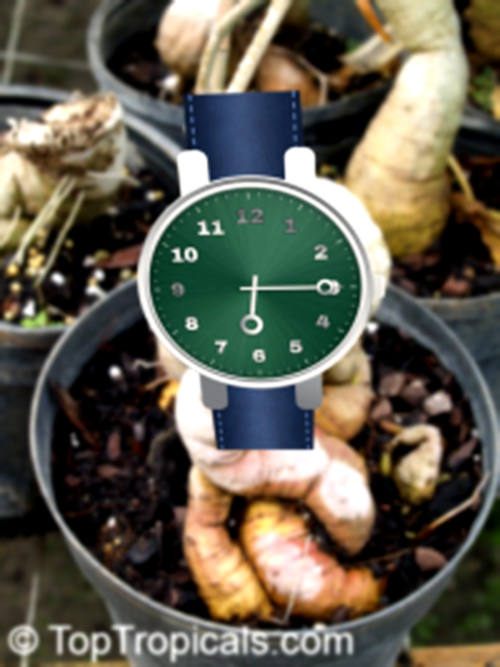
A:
h=6 m=15
